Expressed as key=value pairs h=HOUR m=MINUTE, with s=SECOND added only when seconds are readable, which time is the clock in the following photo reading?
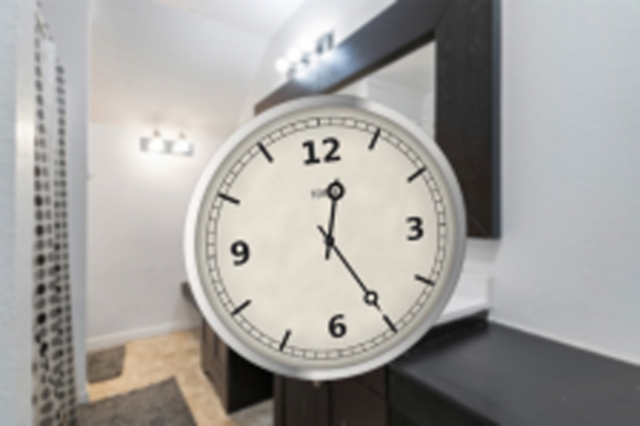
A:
h=12 m=25
